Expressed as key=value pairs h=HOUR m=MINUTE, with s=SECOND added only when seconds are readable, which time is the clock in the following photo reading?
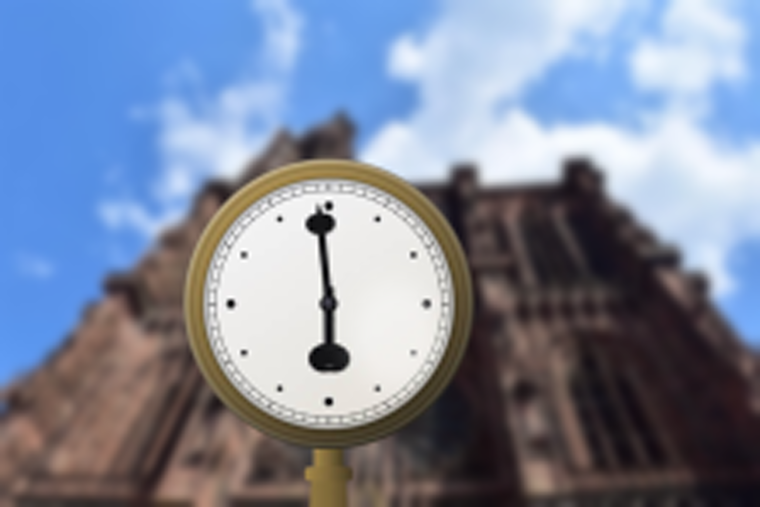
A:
h=5 m=59
